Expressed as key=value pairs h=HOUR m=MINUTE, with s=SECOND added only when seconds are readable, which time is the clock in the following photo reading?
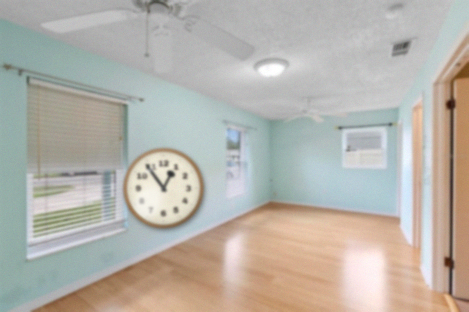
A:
h=12 m=54
